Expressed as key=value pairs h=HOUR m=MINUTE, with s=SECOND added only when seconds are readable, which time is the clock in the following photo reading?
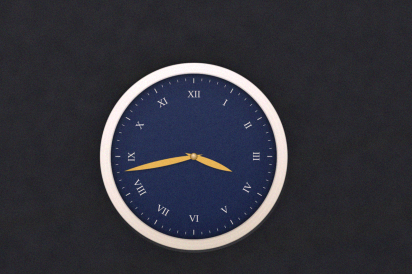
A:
h=3 m=43
